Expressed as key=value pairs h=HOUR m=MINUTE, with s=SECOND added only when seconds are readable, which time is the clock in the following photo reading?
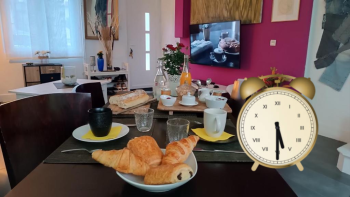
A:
h=5 m=30
